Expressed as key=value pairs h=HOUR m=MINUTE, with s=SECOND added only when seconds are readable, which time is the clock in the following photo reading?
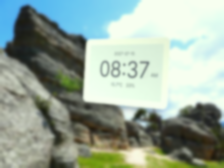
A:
h=8 m=37
